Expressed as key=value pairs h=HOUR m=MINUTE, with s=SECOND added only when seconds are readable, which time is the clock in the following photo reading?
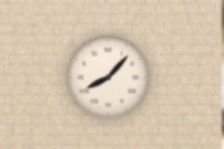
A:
h=8 m=7
